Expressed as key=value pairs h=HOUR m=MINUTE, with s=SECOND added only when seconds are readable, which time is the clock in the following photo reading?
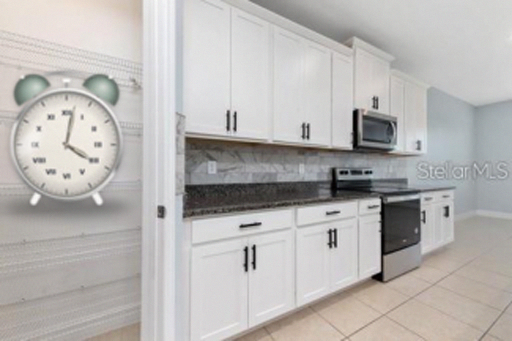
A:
h=4 m=2
